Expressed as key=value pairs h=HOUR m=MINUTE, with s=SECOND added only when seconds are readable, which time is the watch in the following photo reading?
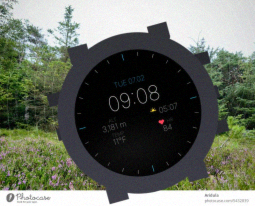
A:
h=9 m=8
